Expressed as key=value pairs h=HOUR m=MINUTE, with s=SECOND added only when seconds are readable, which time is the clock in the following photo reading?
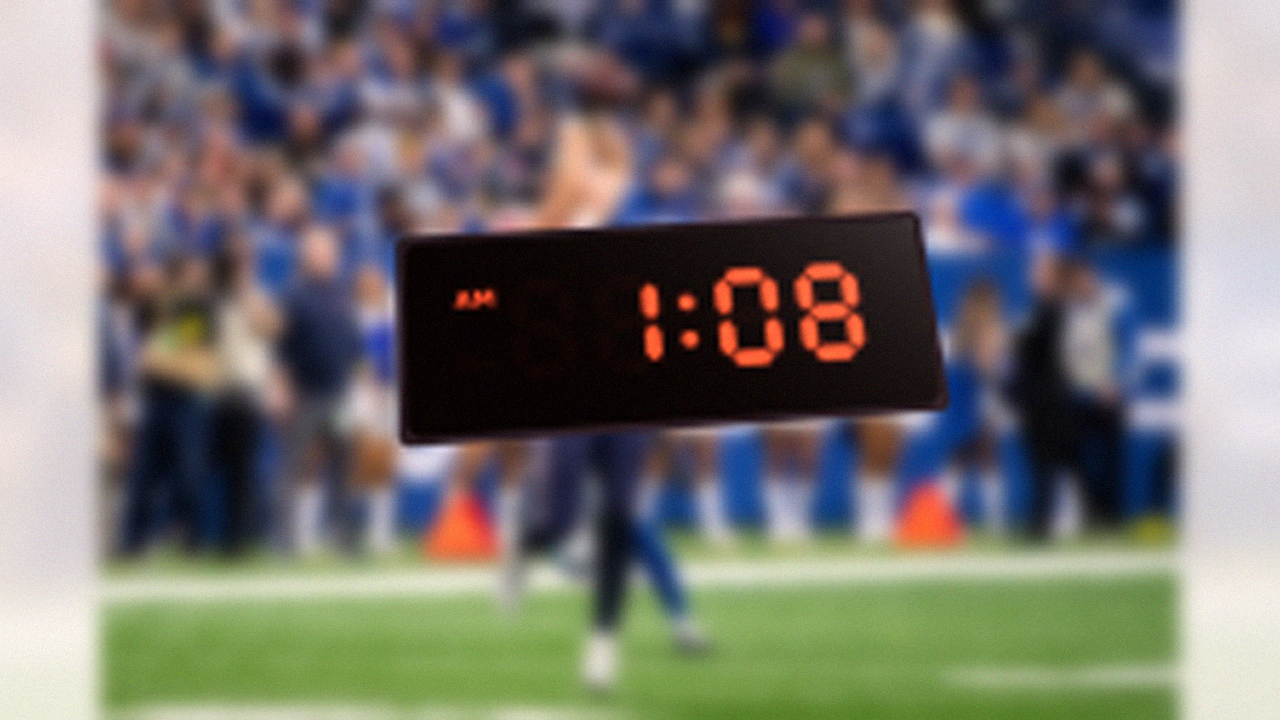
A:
h=1 m=8
